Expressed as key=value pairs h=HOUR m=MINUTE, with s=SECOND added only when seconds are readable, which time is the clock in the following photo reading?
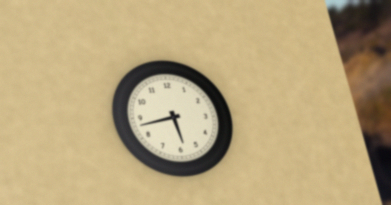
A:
h=5 m=43
